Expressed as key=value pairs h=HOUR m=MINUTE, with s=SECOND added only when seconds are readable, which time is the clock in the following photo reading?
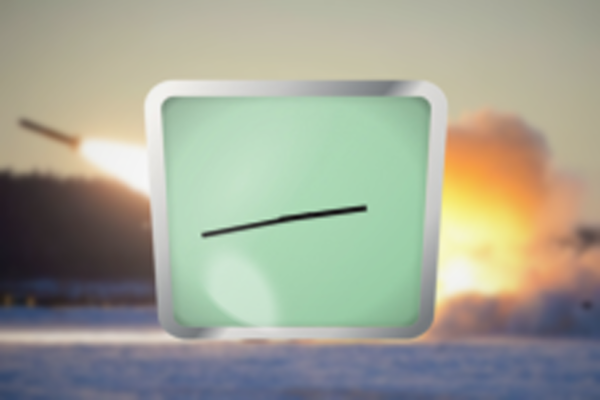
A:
h=2 m=43
